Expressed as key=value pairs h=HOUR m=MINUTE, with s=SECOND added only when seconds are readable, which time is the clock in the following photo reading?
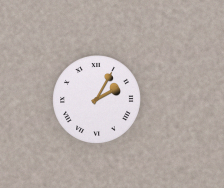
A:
h=2 m=5
